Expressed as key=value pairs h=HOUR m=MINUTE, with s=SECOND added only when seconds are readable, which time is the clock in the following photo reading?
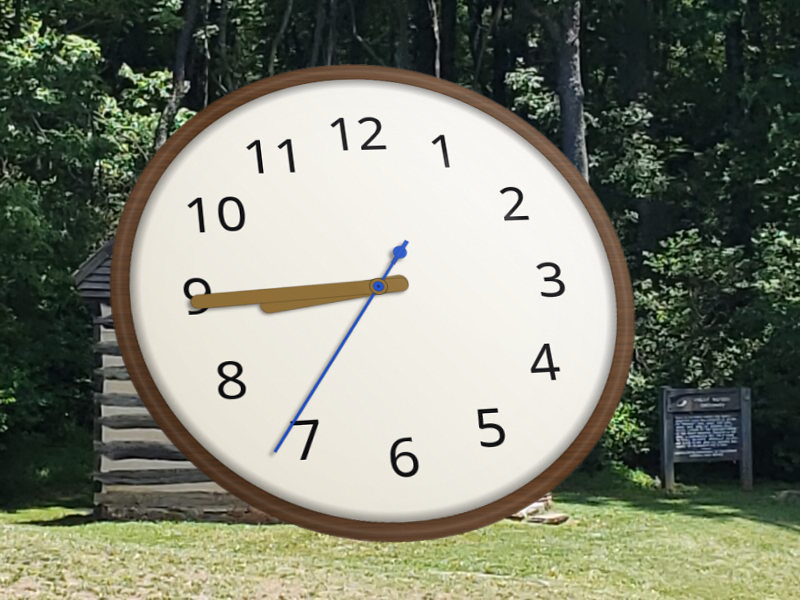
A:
h=8 m=44 s=36
